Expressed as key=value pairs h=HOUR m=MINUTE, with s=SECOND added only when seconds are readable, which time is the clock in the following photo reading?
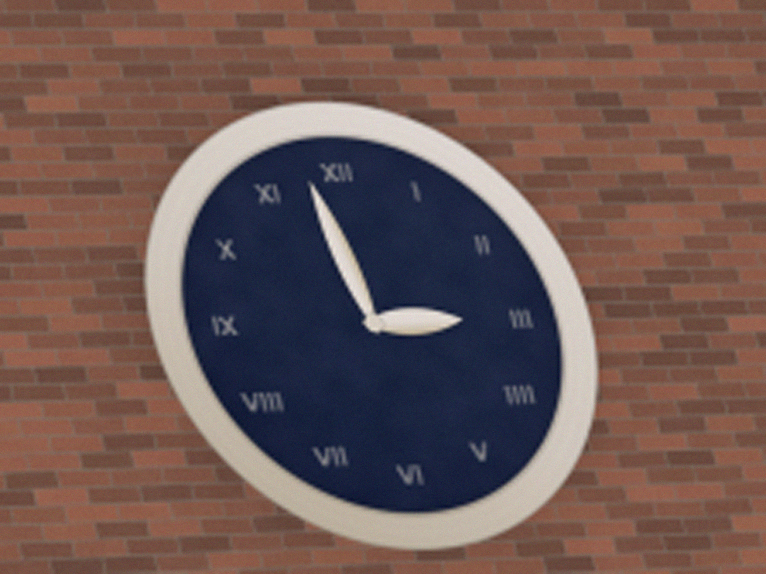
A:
h=2 m=58
